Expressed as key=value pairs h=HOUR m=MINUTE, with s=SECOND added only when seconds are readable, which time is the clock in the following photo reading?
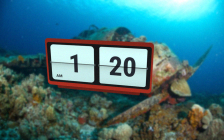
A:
h=1 m=20
